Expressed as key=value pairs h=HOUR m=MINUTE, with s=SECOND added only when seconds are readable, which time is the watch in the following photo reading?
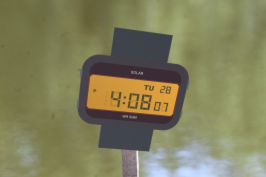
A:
h=4 m=8 s=7
